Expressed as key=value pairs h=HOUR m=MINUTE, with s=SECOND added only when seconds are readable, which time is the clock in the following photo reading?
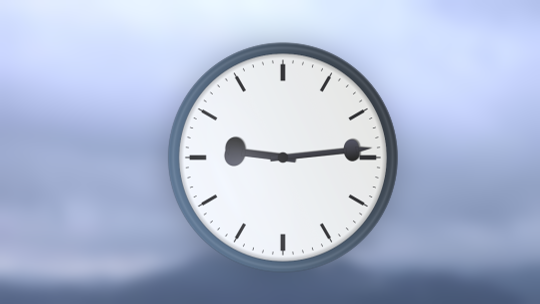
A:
h=9 m=14
